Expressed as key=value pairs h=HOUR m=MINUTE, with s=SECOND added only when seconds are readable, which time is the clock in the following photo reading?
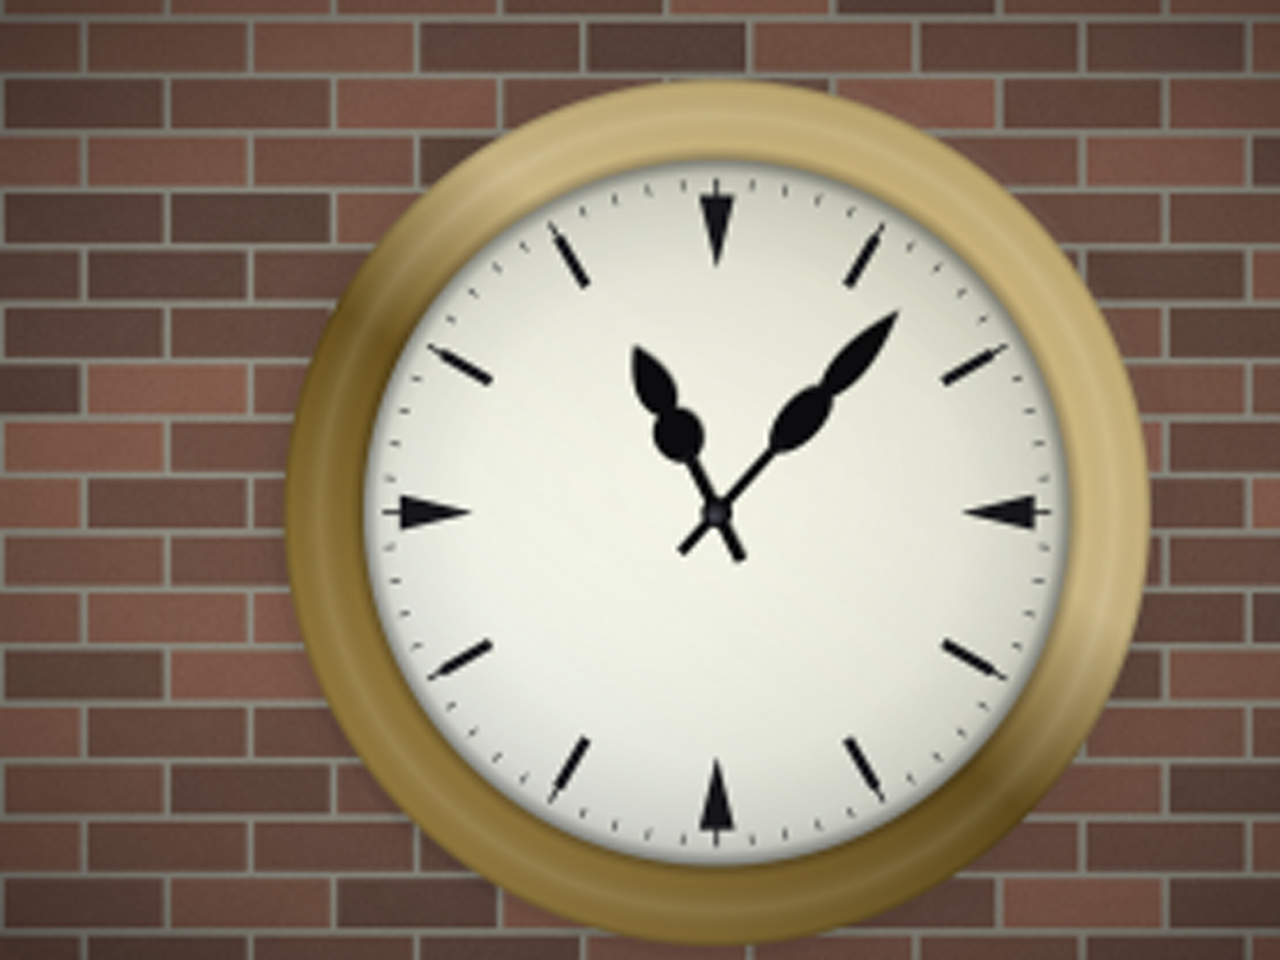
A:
h=11 m=7
